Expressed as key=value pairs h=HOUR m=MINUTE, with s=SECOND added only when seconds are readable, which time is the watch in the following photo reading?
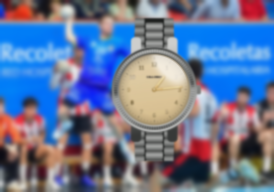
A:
h=1 m=14
